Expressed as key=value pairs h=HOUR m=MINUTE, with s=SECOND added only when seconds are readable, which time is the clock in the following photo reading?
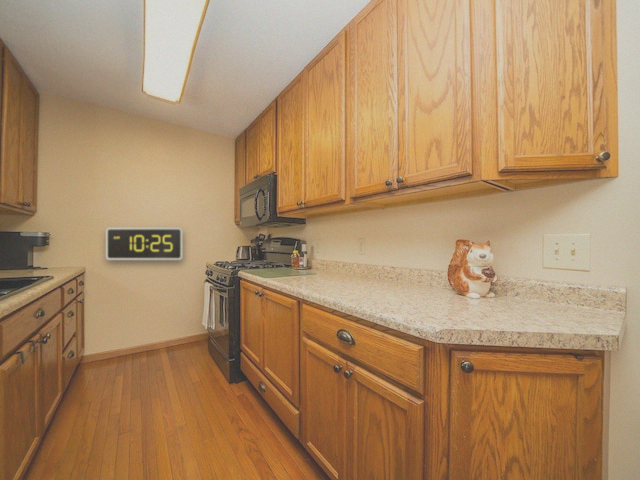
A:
h=10 m=25
